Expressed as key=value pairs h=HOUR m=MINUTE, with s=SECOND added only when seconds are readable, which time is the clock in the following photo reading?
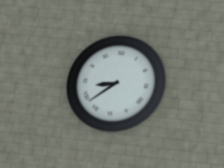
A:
h=8 m=38
